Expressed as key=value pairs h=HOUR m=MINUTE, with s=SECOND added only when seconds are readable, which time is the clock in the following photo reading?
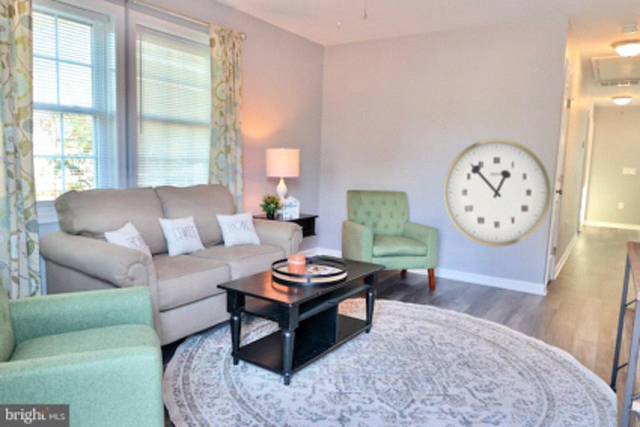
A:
h=12 m=53
